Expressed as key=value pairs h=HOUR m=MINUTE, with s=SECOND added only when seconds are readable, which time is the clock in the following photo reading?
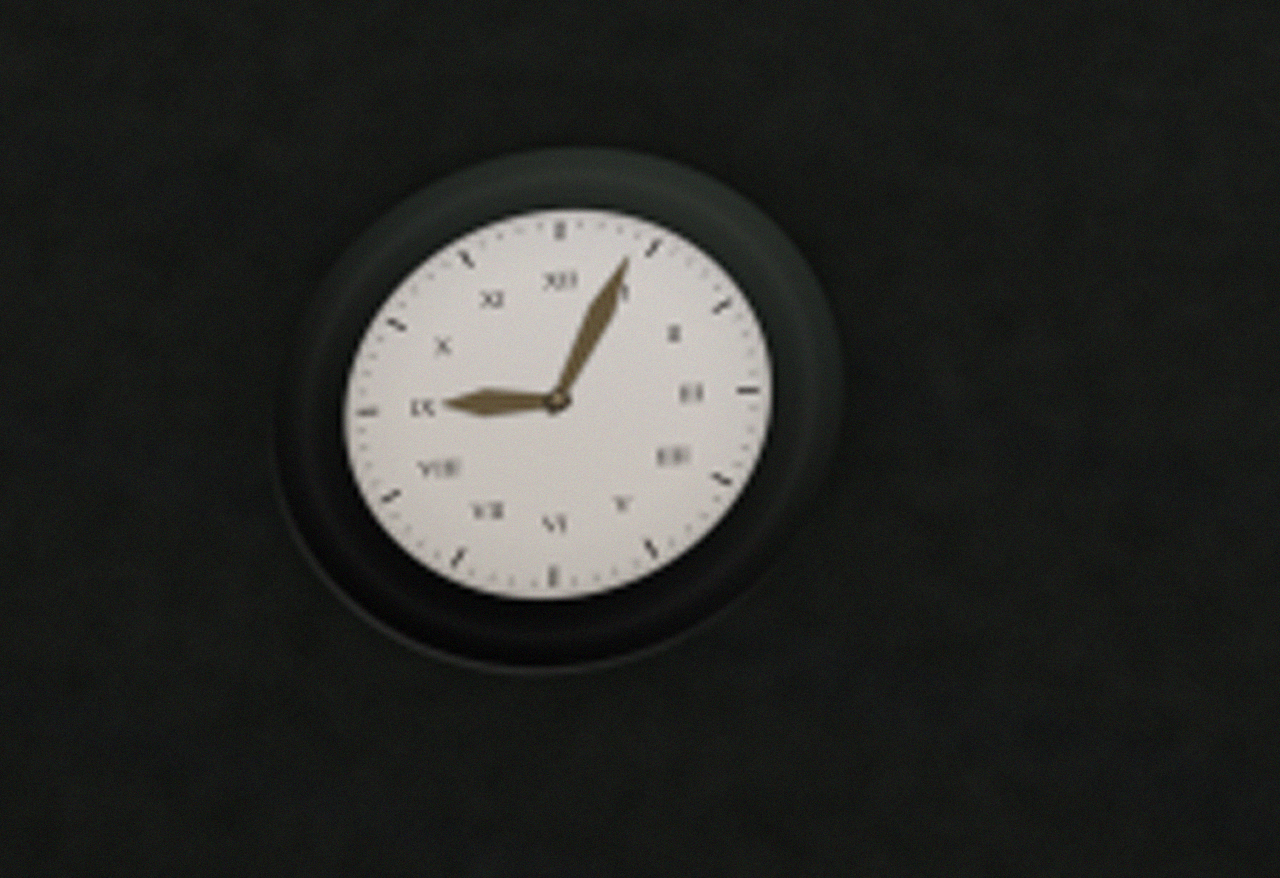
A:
h=9 m=4
